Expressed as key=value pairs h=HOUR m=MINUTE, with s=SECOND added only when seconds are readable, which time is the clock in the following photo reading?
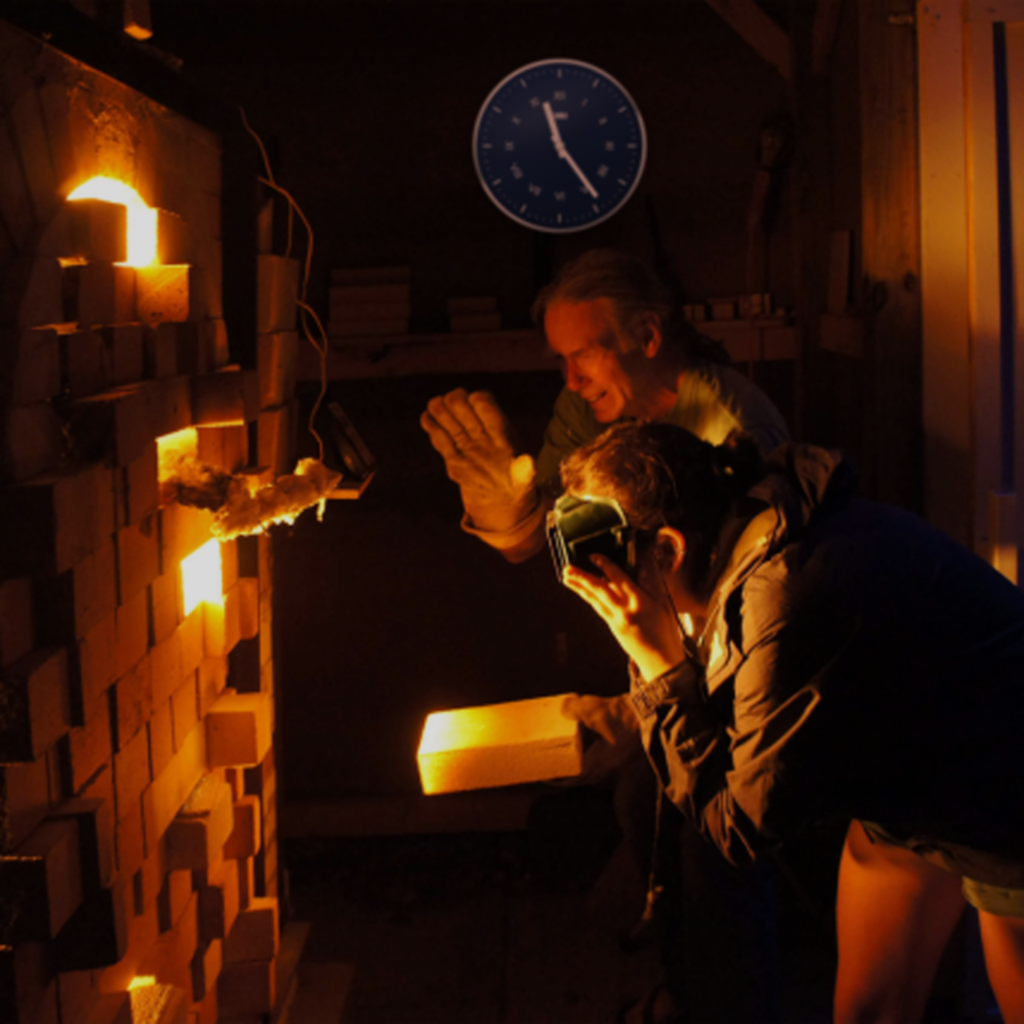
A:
h=11 m=24
